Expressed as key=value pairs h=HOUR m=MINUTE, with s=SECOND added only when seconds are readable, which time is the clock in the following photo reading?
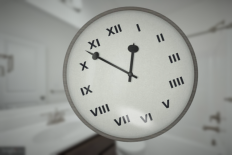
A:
h=12 m=53
